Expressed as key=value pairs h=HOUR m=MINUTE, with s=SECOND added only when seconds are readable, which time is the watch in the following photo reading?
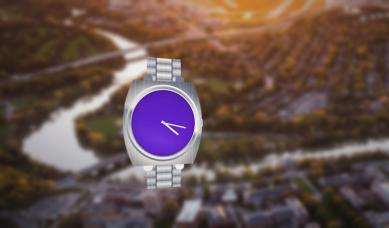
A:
h=4 m=17
